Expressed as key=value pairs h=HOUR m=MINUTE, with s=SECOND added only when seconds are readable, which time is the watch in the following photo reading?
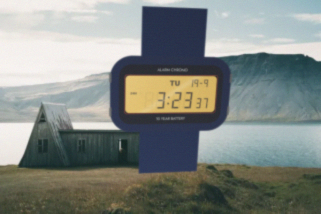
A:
h=3 m=23 s=37
